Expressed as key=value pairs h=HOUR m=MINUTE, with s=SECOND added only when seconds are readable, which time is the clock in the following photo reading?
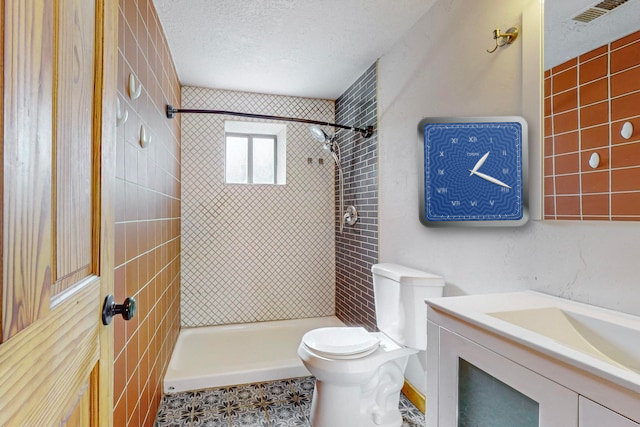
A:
h=1 m=19
